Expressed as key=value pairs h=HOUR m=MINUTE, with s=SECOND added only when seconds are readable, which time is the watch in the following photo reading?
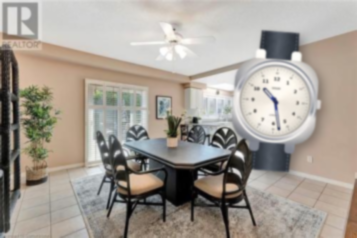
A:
h=10 m=28
